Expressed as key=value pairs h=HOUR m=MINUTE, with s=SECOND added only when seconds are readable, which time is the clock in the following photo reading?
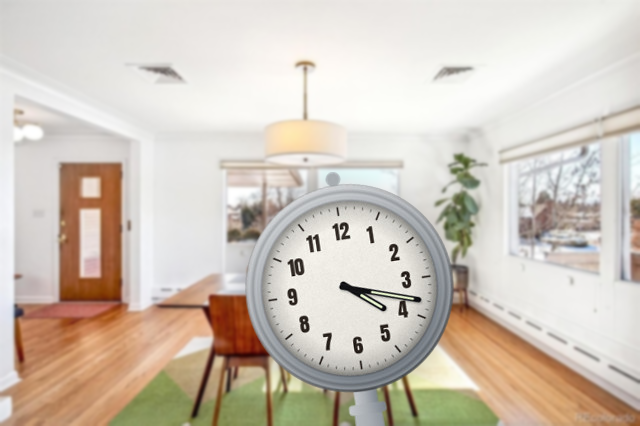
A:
h=4 m=18
